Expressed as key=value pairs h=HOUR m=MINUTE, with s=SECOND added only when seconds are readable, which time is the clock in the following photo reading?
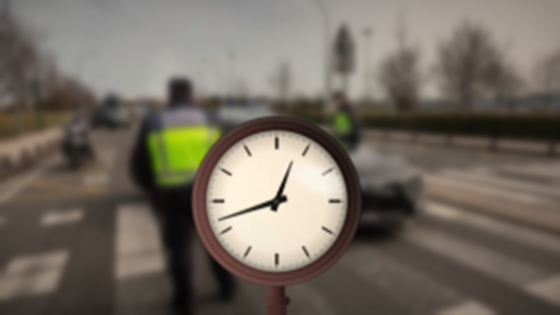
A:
h=12 m=42
